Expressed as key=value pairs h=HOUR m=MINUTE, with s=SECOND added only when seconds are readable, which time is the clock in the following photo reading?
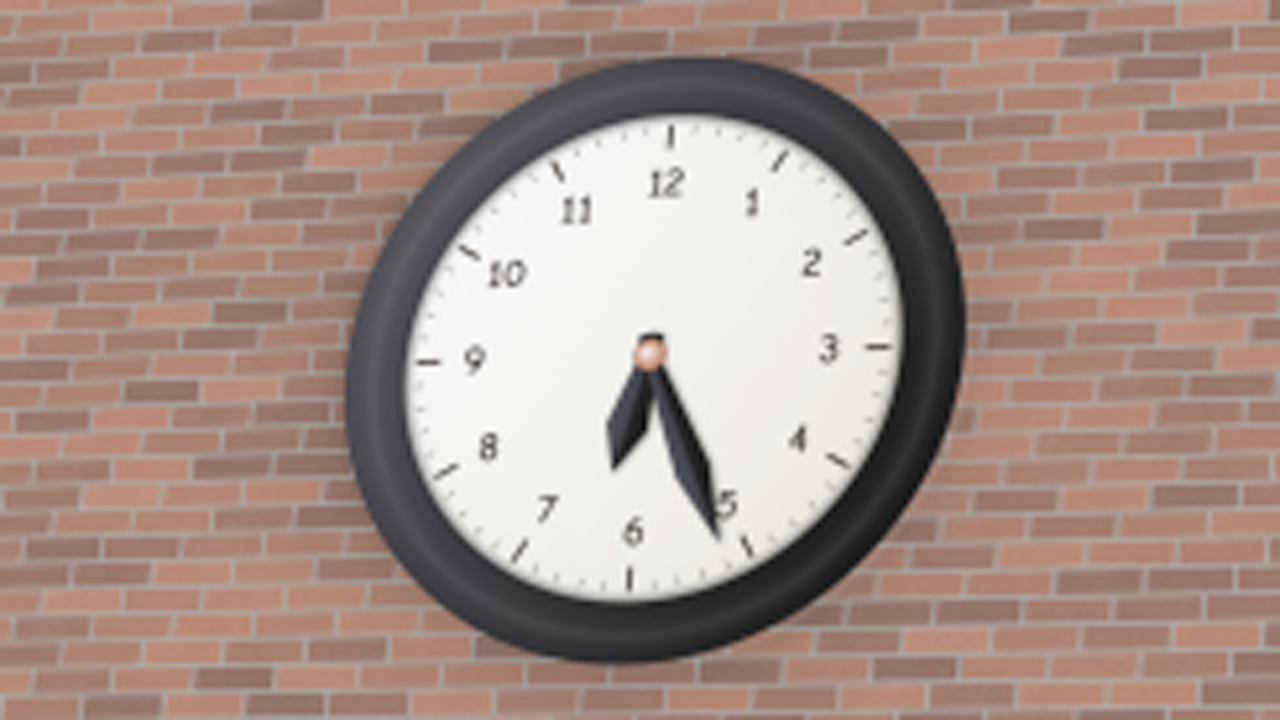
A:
h=6 m=26
